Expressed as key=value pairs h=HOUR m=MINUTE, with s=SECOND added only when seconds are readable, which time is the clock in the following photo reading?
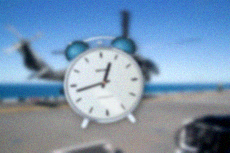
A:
h=12 m=43
